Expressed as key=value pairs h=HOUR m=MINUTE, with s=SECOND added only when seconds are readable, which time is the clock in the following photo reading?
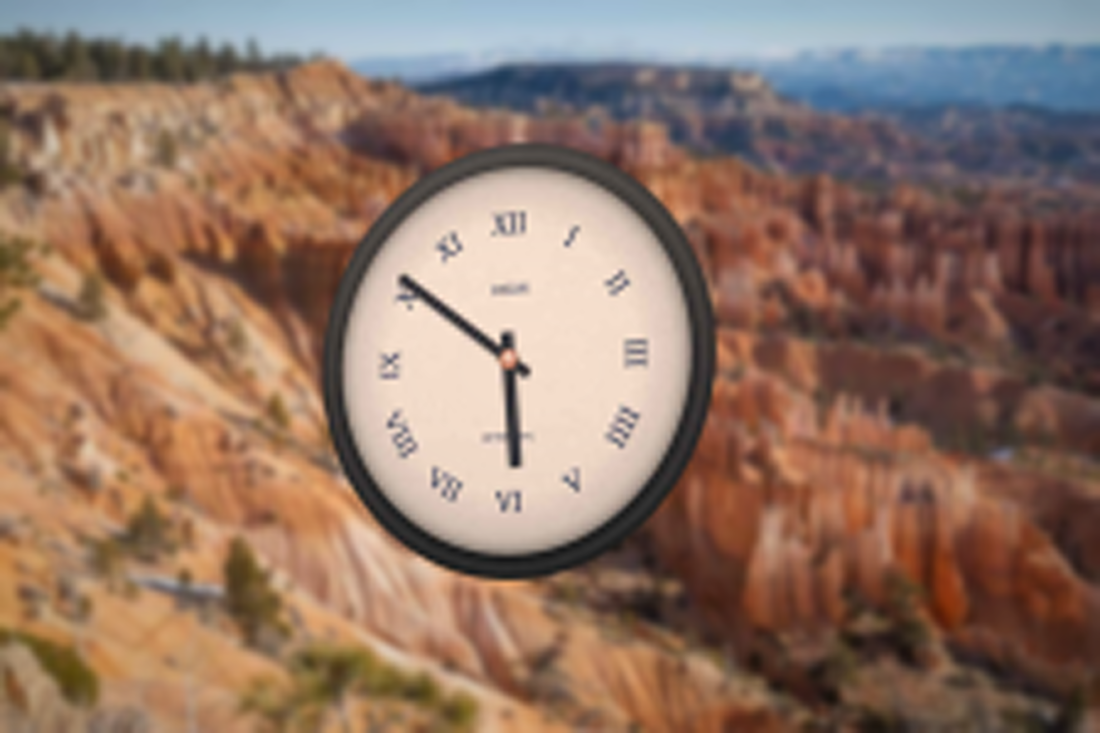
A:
h=5 m=51
